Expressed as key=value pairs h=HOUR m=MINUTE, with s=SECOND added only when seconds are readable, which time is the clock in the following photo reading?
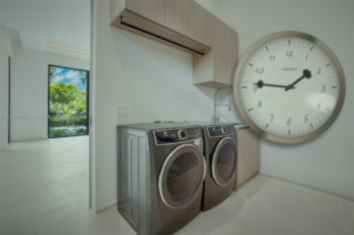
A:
h=1 m=46
